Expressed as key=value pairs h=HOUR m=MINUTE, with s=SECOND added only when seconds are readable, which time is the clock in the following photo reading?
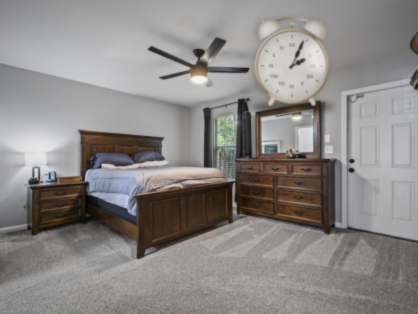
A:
h=2 m=4
